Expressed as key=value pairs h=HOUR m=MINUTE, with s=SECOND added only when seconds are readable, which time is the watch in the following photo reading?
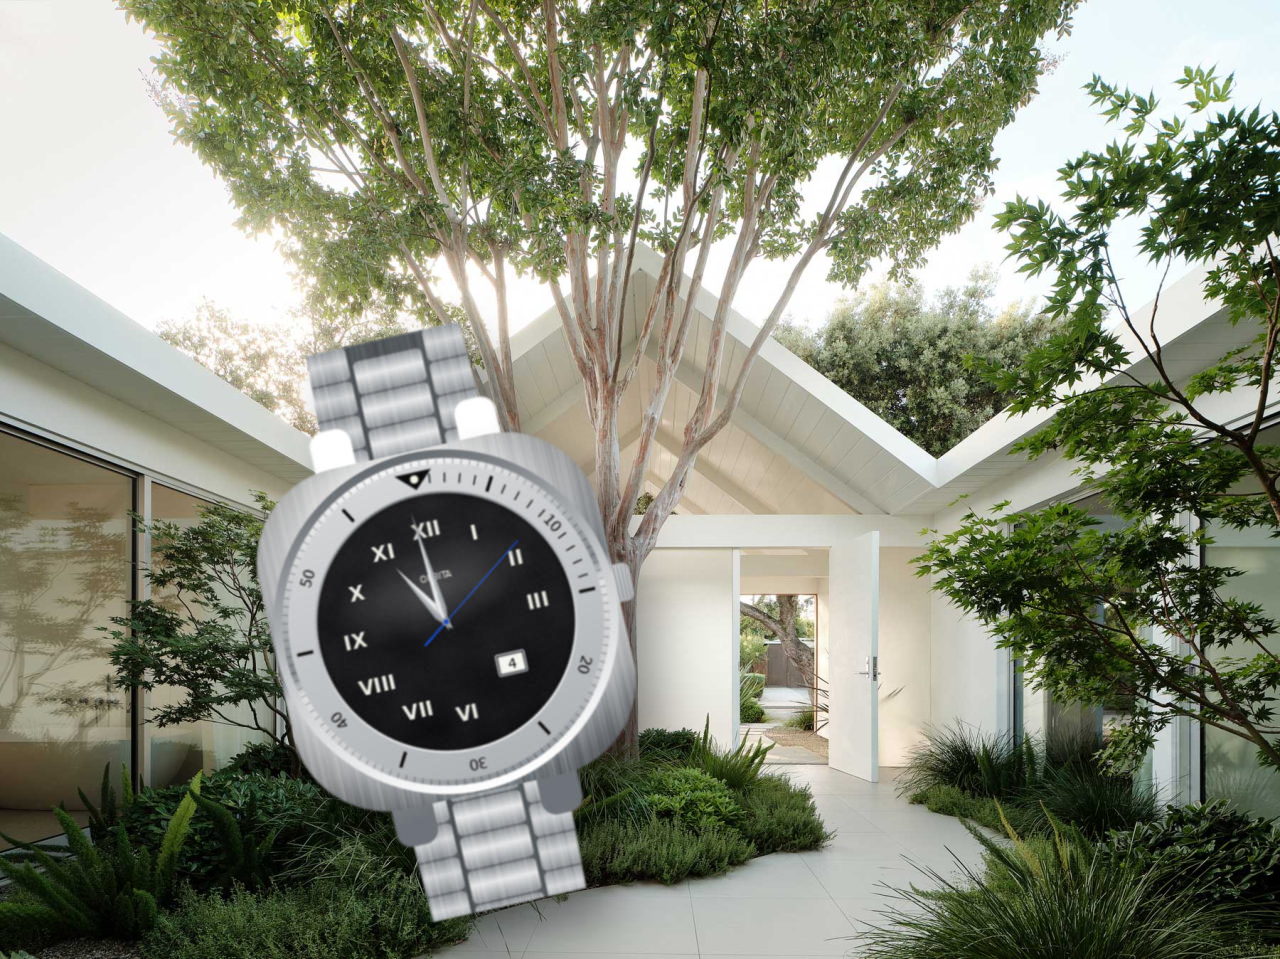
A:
h=10 m=59 s=9
